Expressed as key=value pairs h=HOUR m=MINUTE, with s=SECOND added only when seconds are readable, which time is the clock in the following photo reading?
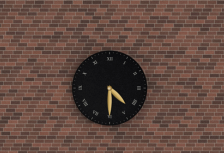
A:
h=4 m=30
